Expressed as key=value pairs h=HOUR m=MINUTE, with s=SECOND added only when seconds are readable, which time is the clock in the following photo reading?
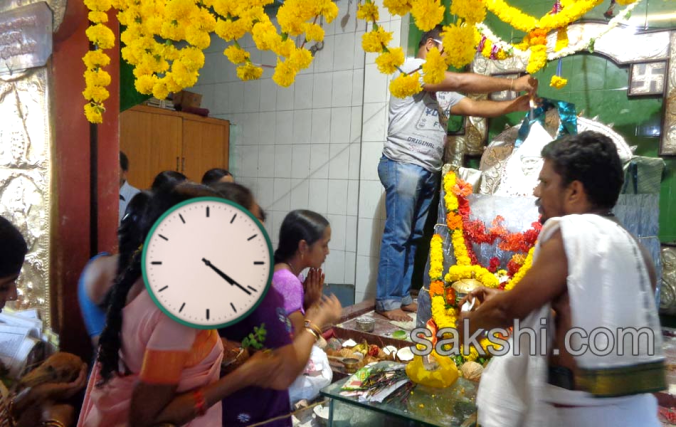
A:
h=4 m=21
